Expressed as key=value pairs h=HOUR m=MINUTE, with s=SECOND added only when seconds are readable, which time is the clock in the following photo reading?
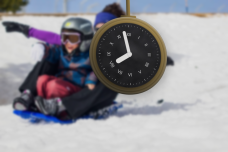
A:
h=7 m=58
